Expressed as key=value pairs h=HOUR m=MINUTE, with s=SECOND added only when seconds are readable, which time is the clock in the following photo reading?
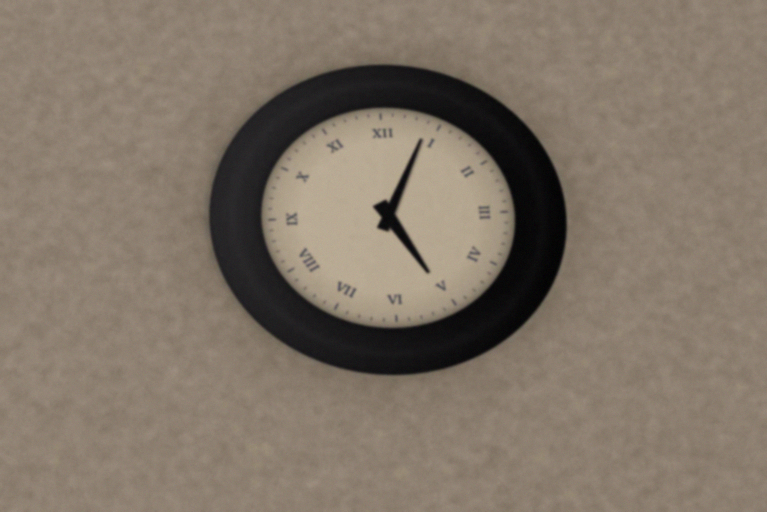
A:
h=5 m=4
